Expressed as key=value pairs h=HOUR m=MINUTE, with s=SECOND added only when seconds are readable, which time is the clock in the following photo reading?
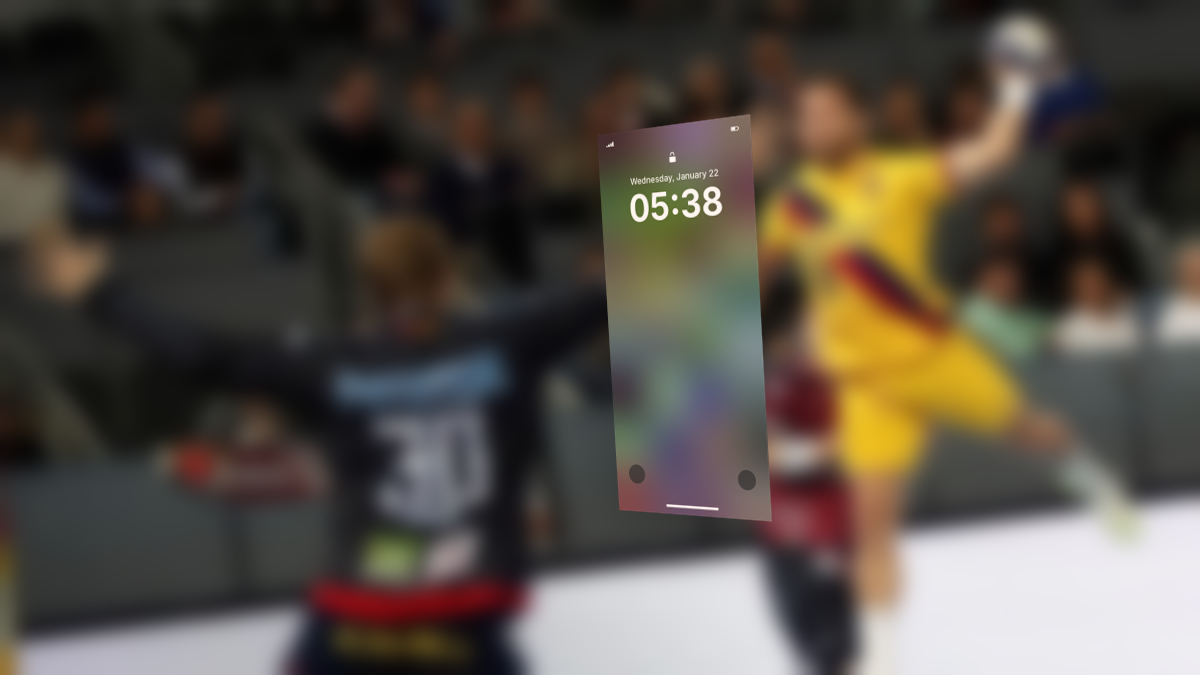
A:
h=5 m=38
